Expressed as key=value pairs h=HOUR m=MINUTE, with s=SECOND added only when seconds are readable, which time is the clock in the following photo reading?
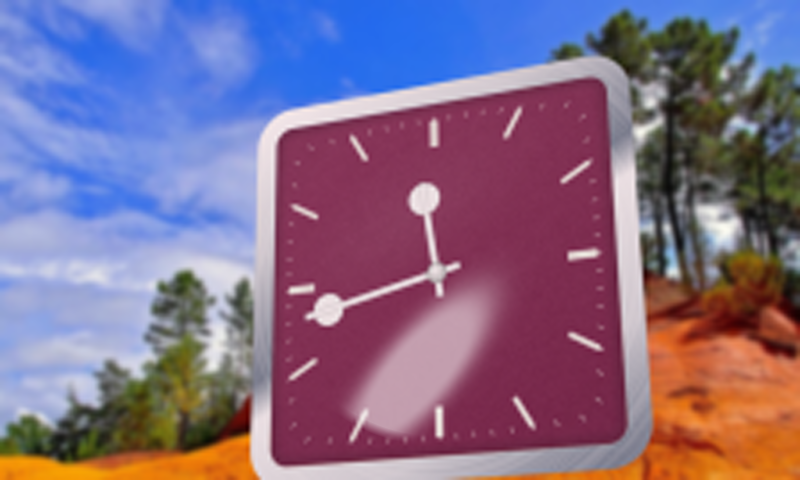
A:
h=11 m=43
